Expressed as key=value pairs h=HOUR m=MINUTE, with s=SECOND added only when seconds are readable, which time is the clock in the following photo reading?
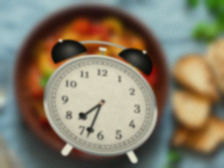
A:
h=7 m=33
